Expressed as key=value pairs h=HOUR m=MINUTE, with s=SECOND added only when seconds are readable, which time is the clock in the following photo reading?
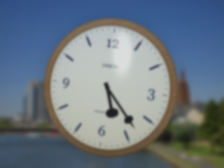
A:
h=5 m=23
